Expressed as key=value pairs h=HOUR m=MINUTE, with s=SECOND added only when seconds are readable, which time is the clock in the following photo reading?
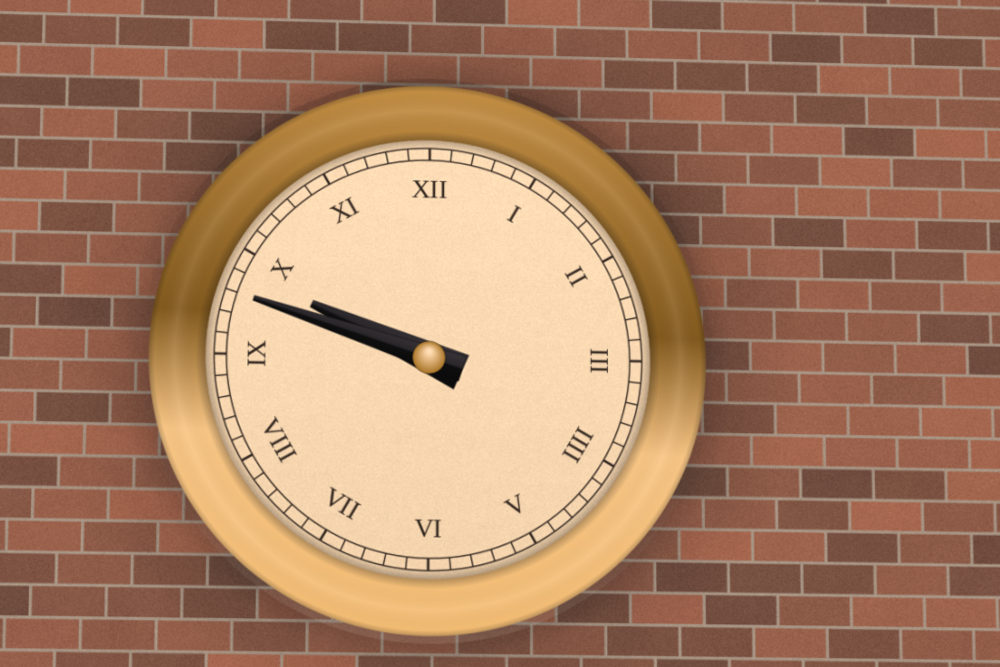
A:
h=9 m=48
